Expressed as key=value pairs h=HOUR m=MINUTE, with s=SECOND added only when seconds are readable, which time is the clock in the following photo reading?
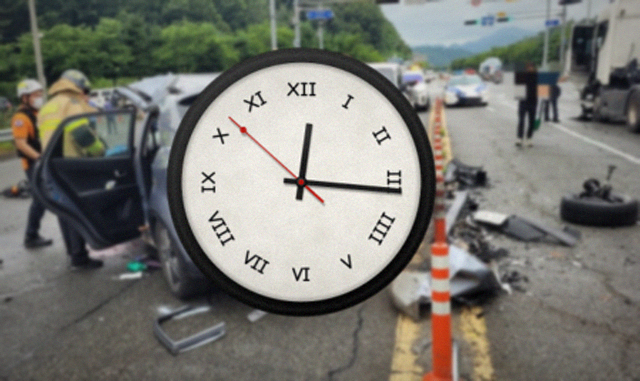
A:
h=12 m=15 s=52
